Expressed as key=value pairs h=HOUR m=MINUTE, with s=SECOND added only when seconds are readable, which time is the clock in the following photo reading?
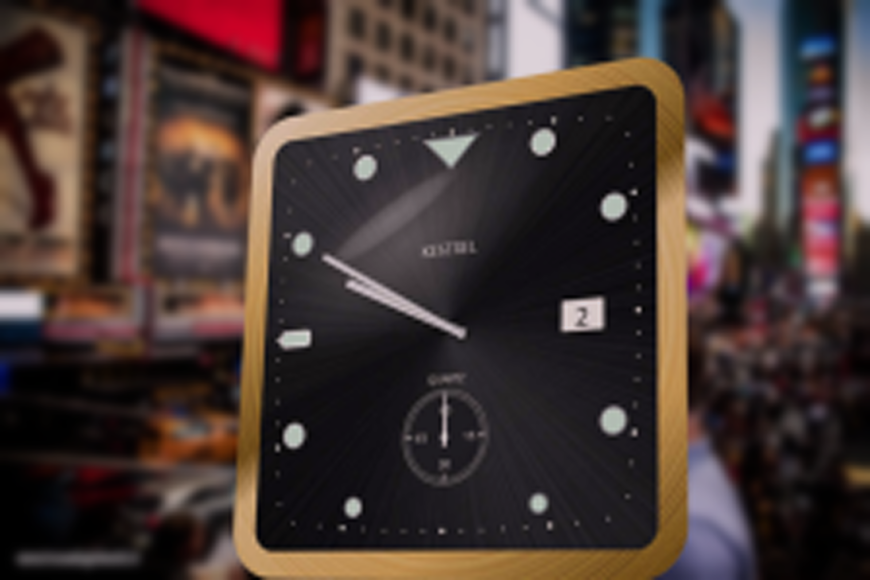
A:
h=9 m=50
